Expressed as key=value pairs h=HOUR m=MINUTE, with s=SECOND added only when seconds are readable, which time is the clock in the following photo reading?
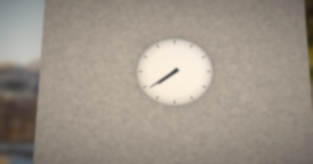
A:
h=7 m=39
